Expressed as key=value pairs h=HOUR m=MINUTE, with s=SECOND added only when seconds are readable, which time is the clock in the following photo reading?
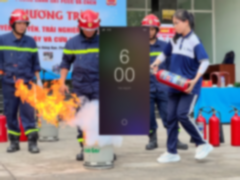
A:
h=6 m=0
